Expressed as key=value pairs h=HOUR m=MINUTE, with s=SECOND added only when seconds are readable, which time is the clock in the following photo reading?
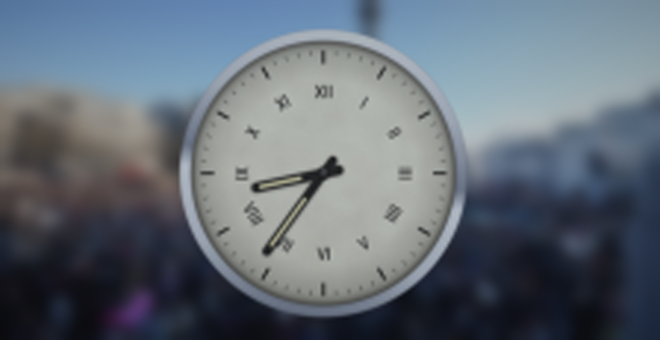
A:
h=8 m=36
